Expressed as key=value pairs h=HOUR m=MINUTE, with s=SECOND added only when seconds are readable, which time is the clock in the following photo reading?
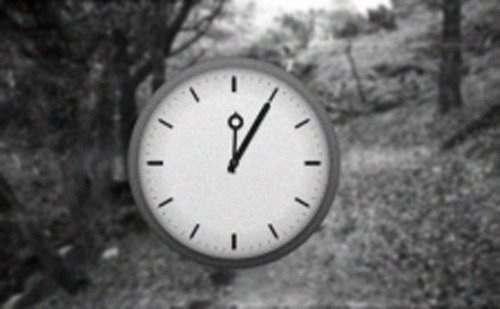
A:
h=12 m=5
